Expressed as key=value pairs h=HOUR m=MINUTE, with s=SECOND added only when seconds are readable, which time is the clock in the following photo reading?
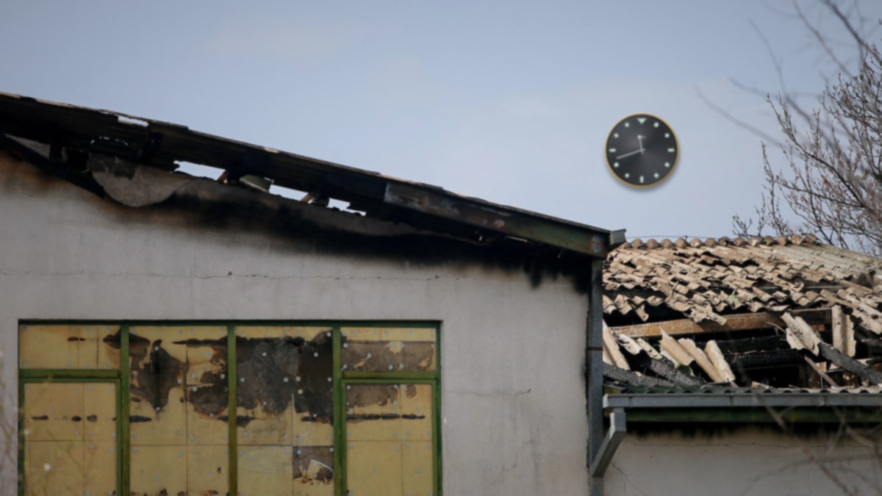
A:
h=11 m=42
